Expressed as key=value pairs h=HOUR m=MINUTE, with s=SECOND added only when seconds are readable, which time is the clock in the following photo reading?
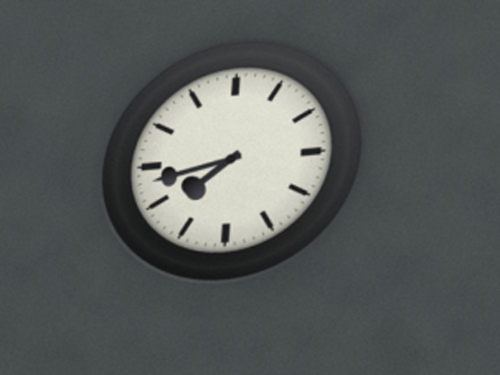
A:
h=7 m=43
